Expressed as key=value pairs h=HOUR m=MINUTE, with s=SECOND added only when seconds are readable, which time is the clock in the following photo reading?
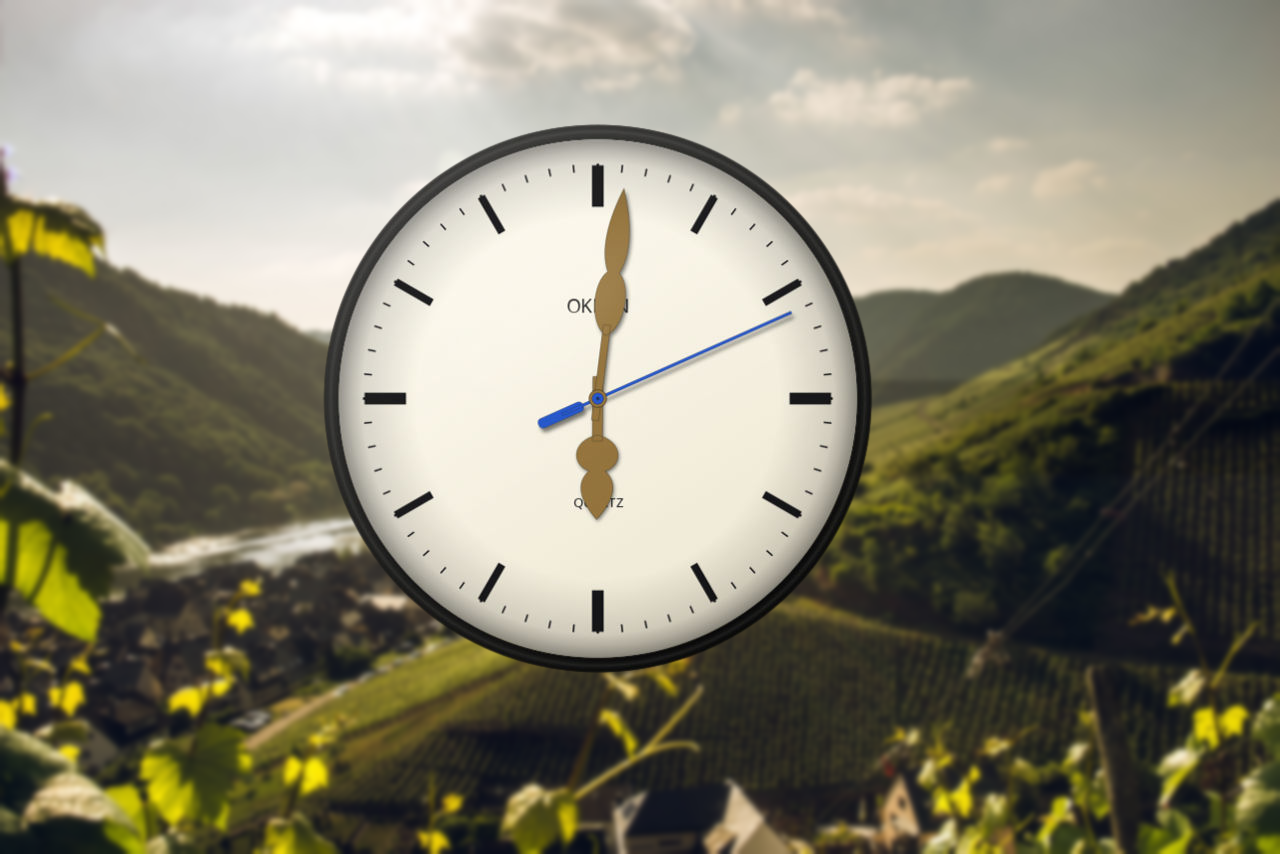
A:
h=6 m=1 s=11
